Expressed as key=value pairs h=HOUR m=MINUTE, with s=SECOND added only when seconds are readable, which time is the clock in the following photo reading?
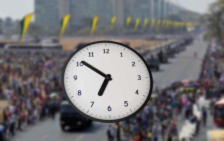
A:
h=6 m=51
